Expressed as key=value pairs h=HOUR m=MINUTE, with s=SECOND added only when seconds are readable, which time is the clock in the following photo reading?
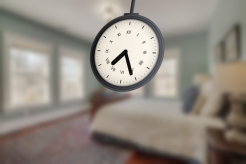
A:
h=7 m=26
